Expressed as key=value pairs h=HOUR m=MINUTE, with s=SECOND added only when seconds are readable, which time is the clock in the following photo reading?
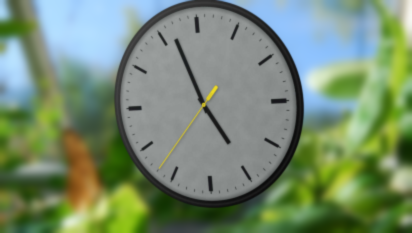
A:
h=4 m=56 s=37
